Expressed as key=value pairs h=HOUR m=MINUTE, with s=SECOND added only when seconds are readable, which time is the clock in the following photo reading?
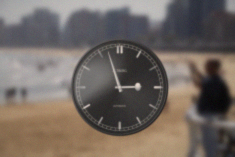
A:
h=2 m=57
